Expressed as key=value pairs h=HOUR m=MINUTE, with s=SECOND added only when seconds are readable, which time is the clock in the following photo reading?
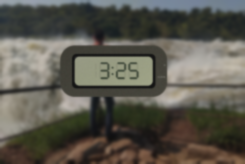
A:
h=3 m=25
